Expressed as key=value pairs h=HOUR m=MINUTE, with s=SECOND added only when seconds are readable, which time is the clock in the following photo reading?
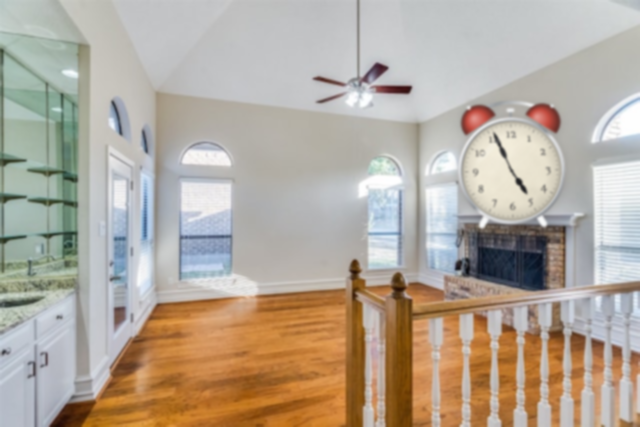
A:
h=4 m=56
